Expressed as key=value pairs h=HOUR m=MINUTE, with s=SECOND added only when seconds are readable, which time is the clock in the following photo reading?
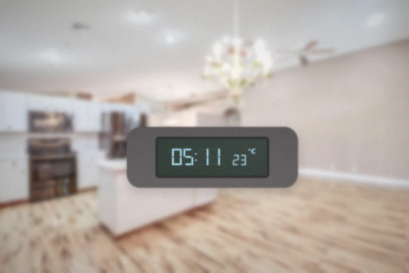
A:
h=5 m=11
